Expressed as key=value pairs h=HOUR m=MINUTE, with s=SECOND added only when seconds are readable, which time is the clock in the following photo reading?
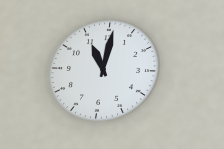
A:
h=11 m=1
